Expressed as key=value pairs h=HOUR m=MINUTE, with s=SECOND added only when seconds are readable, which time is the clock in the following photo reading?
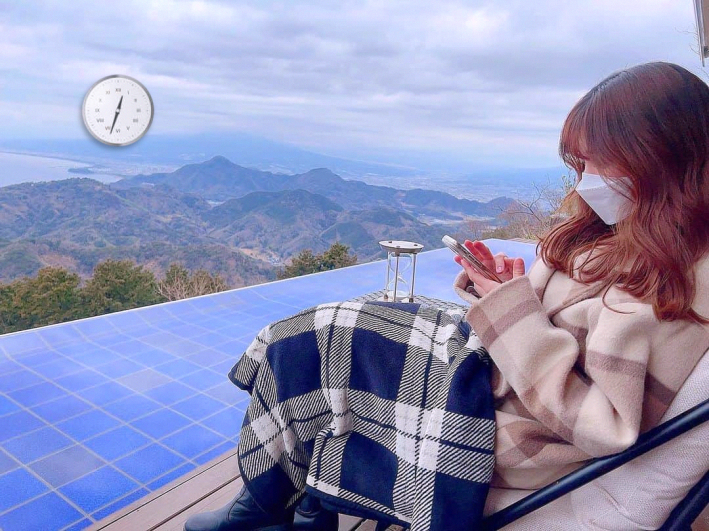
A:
h=12 m=33
